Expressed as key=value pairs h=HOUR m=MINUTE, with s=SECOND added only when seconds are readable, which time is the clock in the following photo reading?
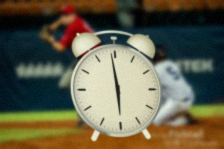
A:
h=5 m=59
